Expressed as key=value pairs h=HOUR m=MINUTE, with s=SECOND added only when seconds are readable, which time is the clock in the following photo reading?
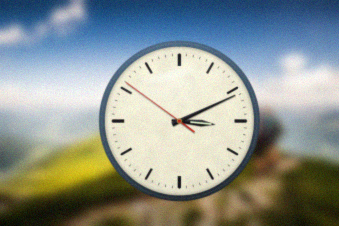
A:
h=3 m=10 s=51
